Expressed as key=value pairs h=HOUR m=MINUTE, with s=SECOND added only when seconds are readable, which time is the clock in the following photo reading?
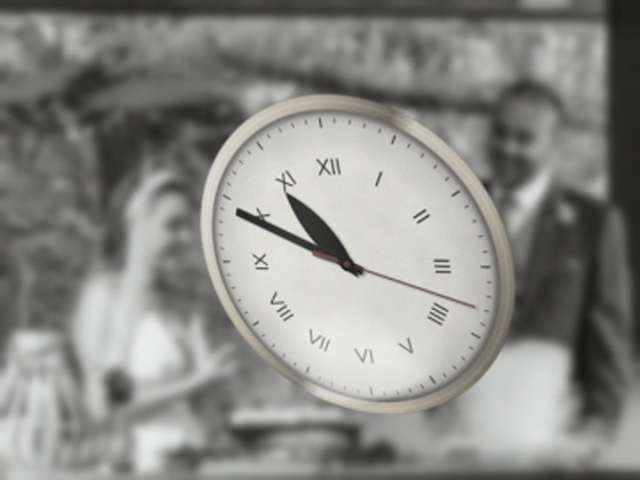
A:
h=10 m=49 s=18
